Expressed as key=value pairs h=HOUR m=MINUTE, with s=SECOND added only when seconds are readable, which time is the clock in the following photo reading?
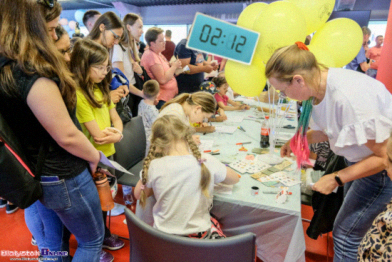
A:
h=2 m=12
